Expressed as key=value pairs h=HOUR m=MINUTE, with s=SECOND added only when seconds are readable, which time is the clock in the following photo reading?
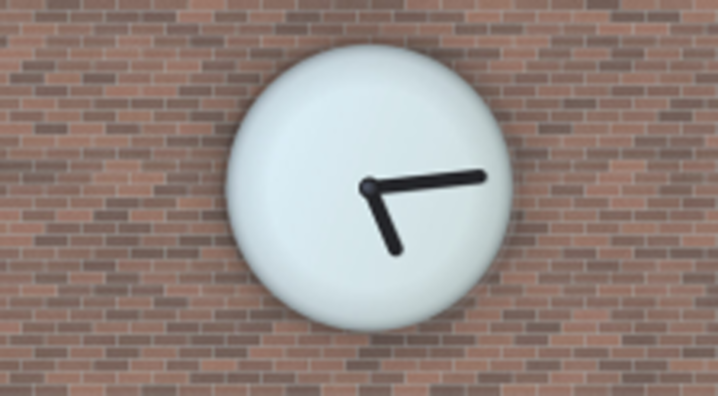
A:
h=5 m=14
